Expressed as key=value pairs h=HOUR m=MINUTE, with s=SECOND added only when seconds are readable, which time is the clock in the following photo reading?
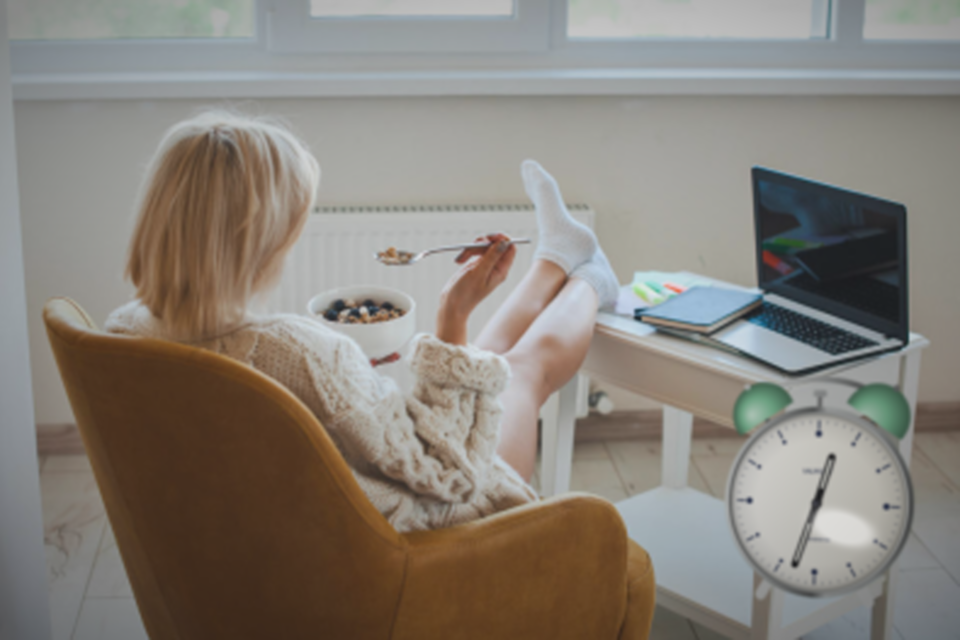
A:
h=12 m=33
